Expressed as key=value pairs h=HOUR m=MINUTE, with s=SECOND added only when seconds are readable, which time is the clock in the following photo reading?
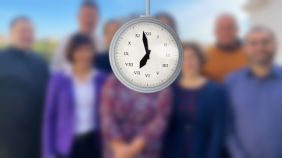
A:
h=6 m=58
